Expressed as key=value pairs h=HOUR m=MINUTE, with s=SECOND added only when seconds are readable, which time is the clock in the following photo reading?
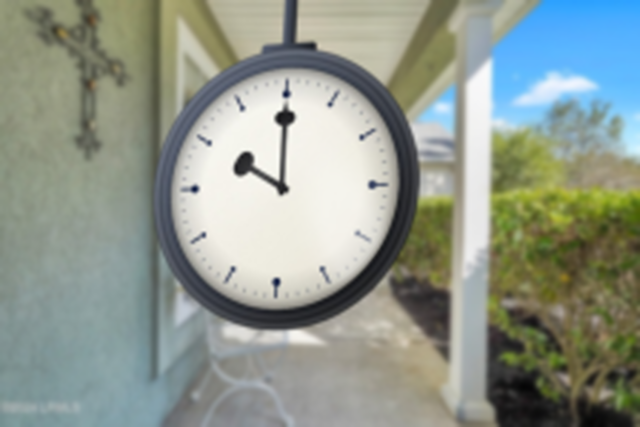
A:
h=10 m=0
